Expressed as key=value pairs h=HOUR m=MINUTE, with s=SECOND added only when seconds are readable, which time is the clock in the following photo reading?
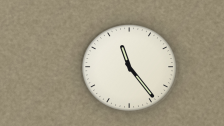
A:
h=11 m=24
